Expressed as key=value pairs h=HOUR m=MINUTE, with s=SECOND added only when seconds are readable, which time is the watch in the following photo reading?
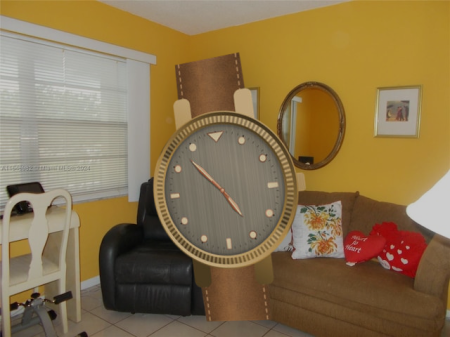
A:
h=4 m=53
